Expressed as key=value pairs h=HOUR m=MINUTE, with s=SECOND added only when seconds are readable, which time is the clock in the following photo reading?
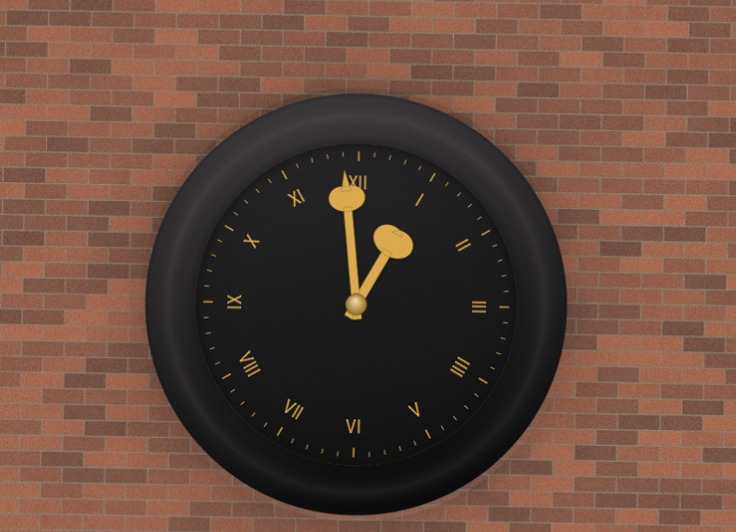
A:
h=12 m=59
